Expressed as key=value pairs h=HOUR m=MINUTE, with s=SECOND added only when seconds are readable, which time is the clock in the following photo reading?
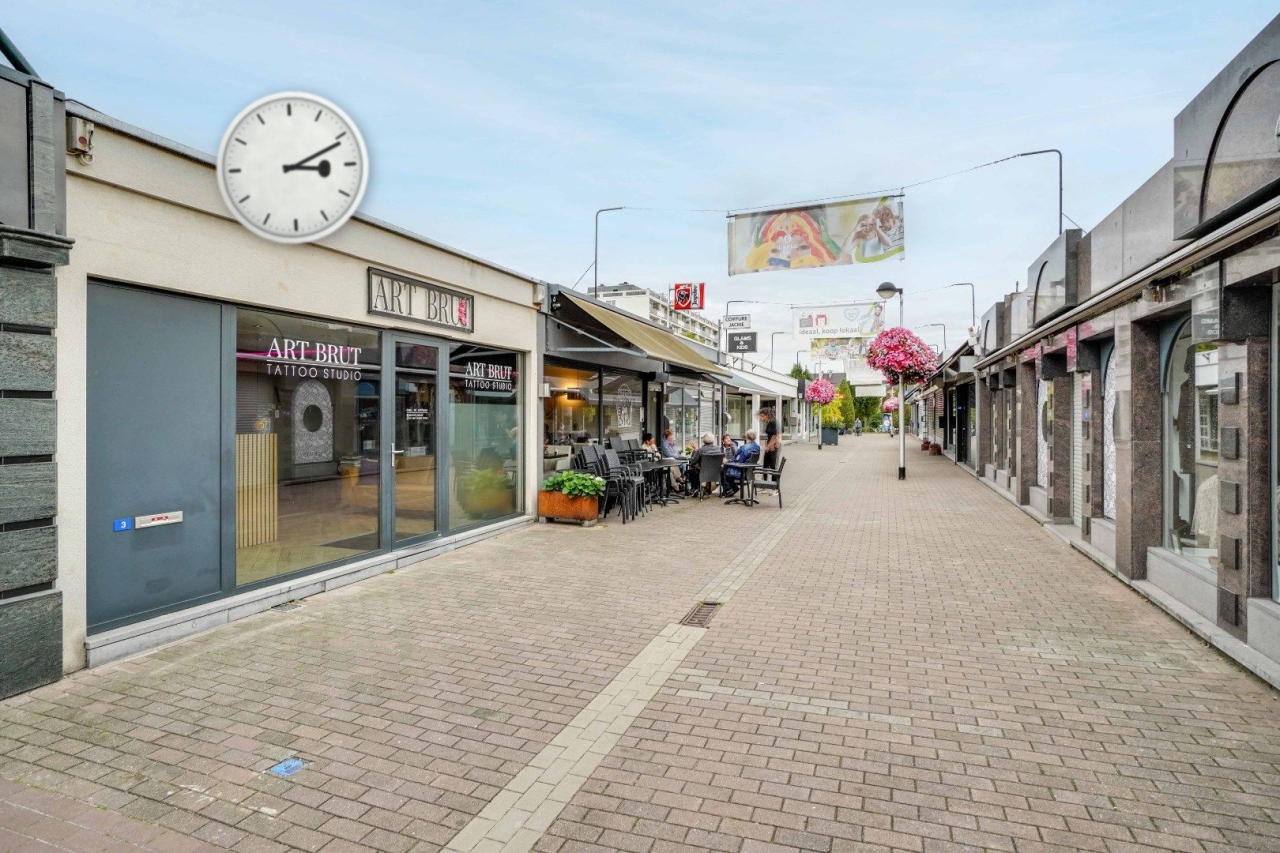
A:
h=3 m=11
